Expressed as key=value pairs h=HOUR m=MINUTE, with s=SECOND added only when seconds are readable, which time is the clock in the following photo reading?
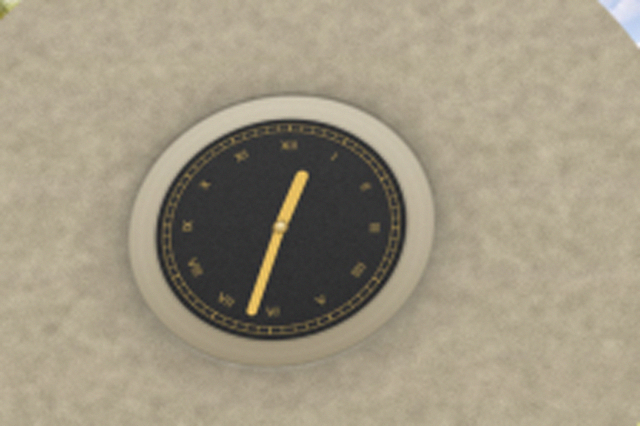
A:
h=12 m=32
